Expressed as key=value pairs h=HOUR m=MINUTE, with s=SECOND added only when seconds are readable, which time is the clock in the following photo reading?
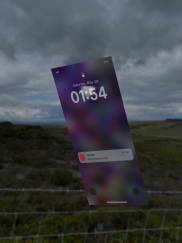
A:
h=1 m=54
